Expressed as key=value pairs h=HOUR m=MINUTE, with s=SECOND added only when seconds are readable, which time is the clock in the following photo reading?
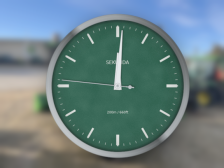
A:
h=12 m=0 s=46
